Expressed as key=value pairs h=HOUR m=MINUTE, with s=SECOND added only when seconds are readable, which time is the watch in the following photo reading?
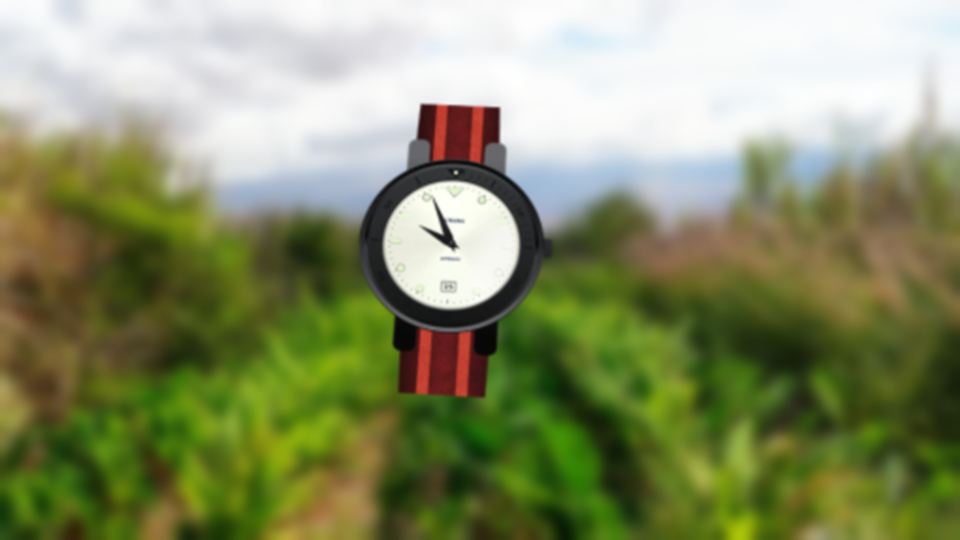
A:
h=9 m=56
